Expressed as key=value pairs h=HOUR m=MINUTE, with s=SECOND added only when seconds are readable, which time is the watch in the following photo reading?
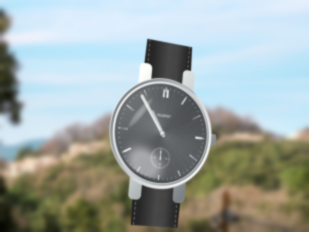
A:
h=10 m=54
